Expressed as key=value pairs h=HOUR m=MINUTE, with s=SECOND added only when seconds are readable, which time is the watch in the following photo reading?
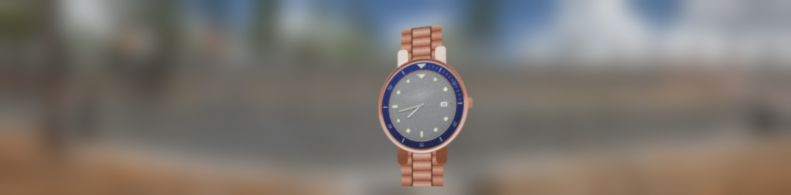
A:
h=7 m=43
